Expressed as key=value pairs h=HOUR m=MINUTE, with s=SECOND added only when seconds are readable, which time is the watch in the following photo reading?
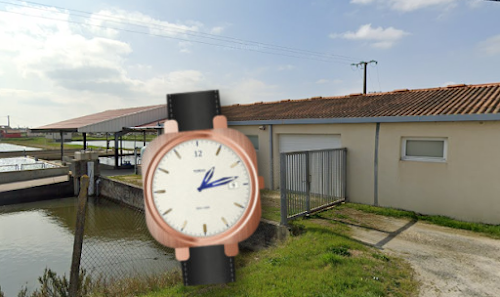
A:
h=1 m=13
